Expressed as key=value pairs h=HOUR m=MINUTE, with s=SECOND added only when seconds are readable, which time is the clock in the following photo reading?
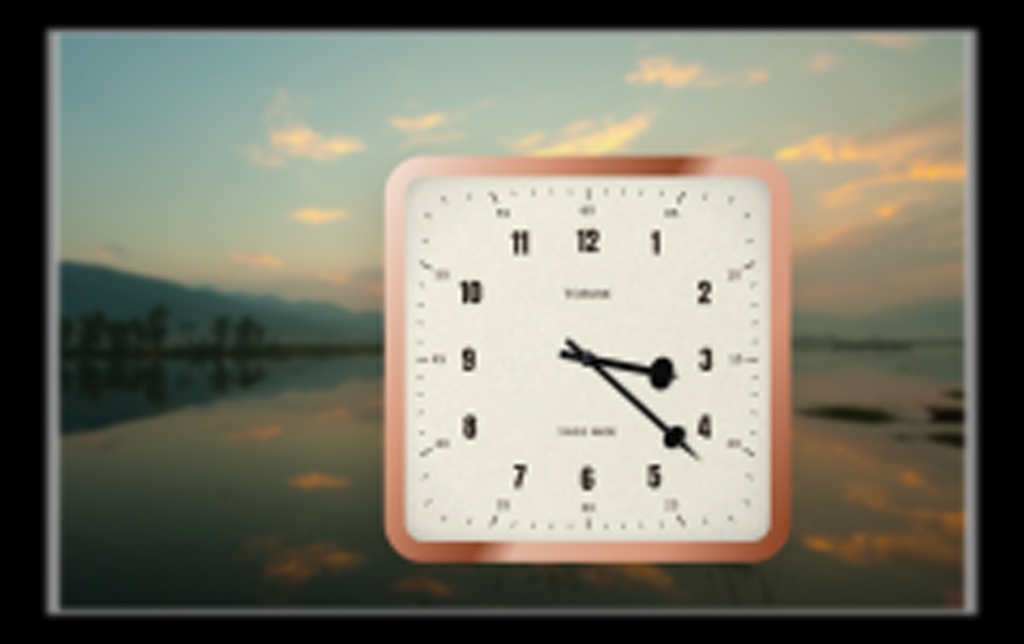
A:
h=3 m=22
